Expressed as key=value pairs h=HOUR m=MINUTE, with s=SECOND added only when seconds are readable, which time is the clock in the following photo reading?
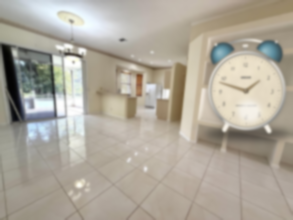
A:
h=1 m=48
